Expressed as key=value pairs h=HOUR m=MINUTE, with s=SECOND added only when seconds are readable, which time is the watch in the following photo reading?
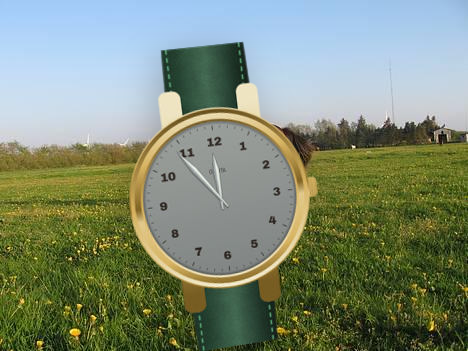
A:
h=11 m=54
